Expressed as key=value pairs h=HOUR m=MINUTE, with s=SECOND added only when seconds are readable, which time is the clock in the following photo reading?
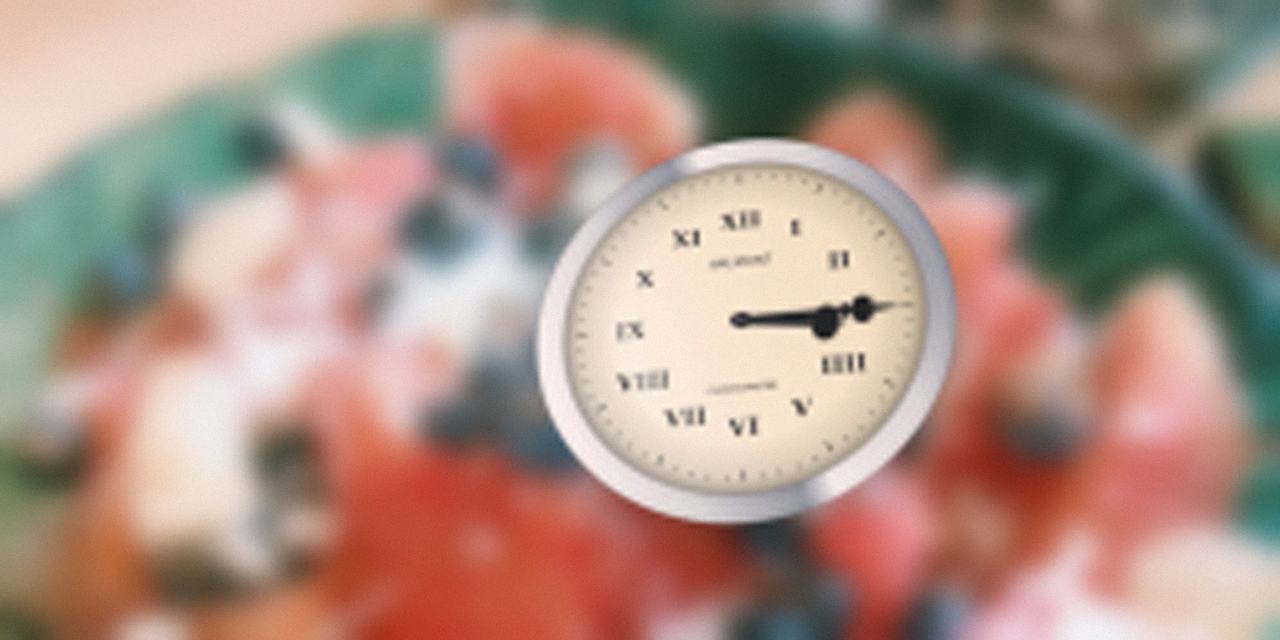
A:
h=3 m=15
